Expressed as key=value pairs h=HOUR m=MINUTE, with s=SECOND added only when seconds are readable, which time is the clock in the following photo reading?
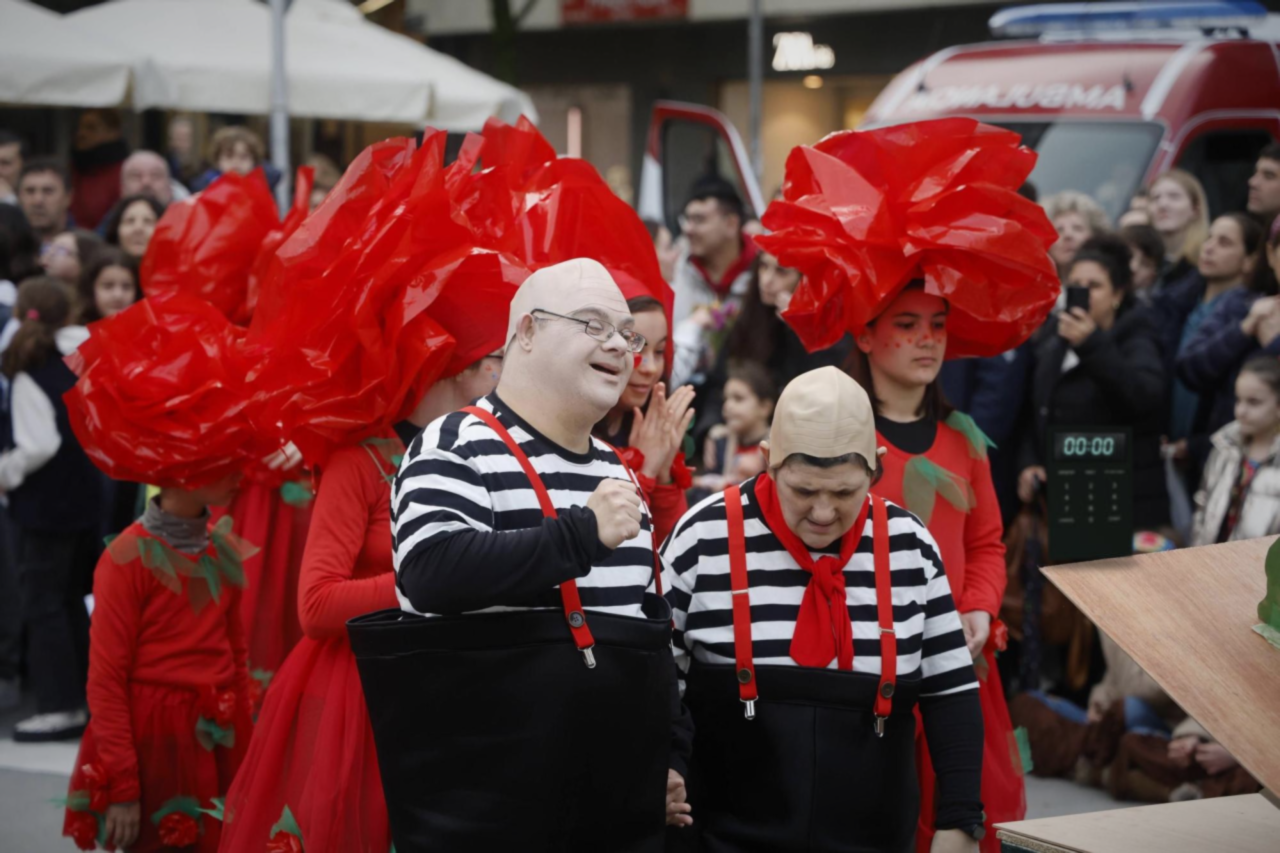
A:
h=0 m=0
